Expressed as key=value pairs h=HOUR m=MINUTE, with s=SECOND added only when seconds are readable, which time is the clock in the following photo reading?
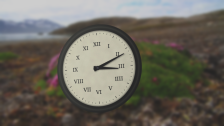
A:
h=3 m=11
